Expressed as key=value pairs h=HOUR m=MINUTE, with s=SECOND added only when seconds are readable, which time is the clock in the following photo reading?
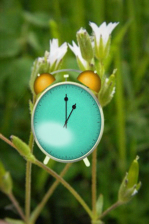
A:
h=1 m=0
